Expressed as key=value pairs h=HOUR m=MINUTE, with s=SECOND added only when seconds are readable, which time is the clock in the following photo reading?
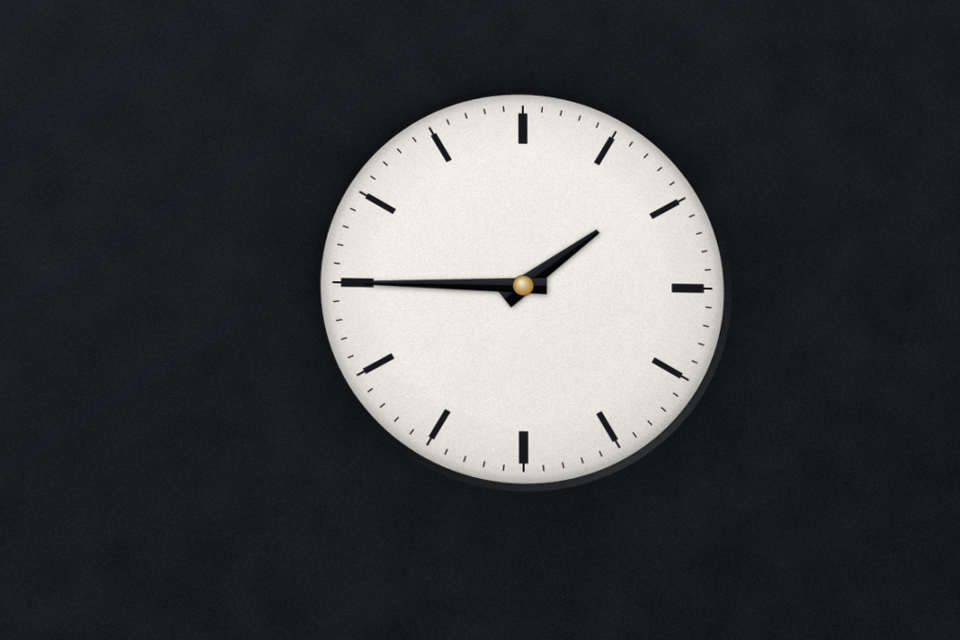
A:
h=1 m=45
